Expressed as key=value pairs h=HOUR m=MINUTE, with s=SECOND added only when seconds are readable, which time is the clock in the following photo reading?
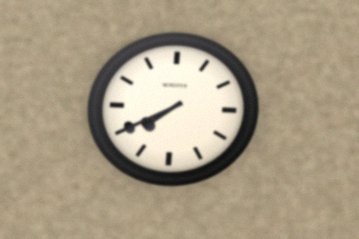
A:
h=7 m=40
